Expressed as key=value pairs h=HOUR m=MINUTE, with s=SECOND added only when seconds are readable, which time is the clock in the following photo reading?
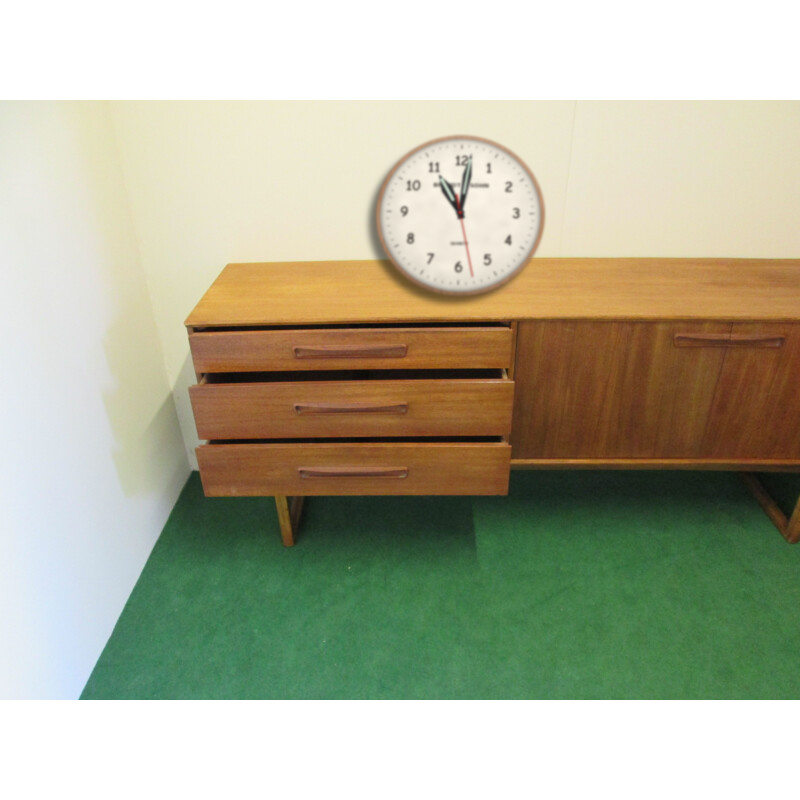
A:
h=11 m=1 s=28
